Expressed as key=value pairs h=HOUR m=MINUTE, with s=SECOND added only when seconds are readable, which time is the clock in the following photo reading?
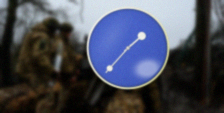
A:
h=1 m=37
